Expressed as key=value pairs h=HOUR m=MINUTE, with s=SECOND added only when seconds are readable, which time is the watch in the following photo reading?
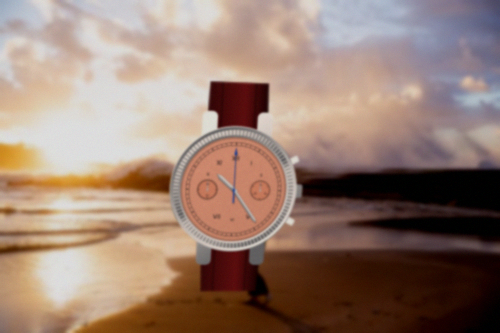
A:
h=10 m=24
